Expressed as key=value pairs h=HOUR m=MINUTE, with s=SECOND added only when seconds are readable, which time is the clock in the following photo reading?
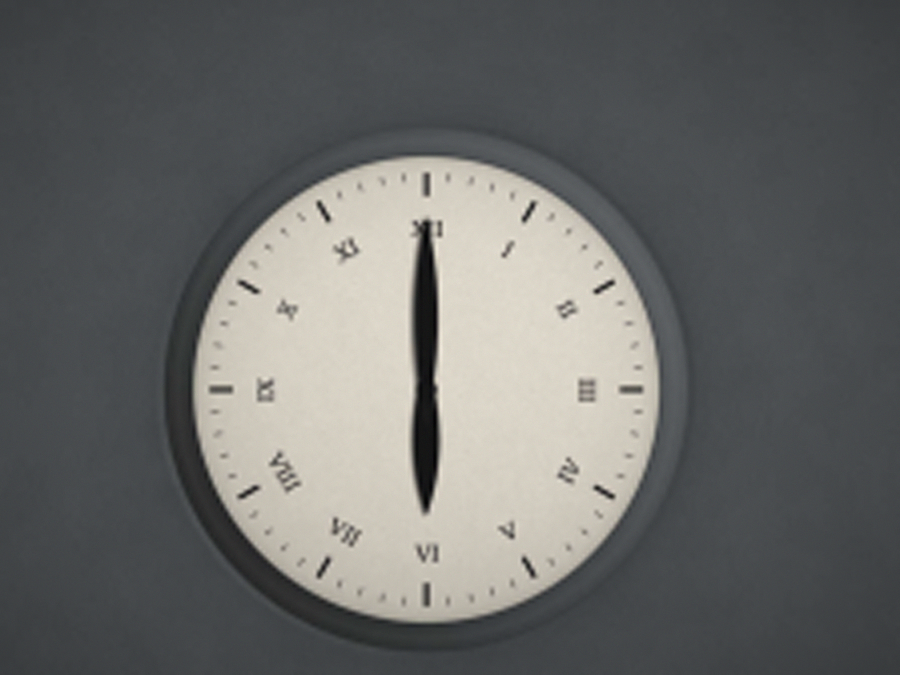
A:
h=6 m=0
